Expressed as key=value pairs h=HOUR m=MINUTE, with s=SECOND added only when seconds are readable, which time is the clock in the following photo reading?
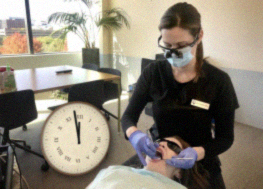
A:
h=11 m=58
